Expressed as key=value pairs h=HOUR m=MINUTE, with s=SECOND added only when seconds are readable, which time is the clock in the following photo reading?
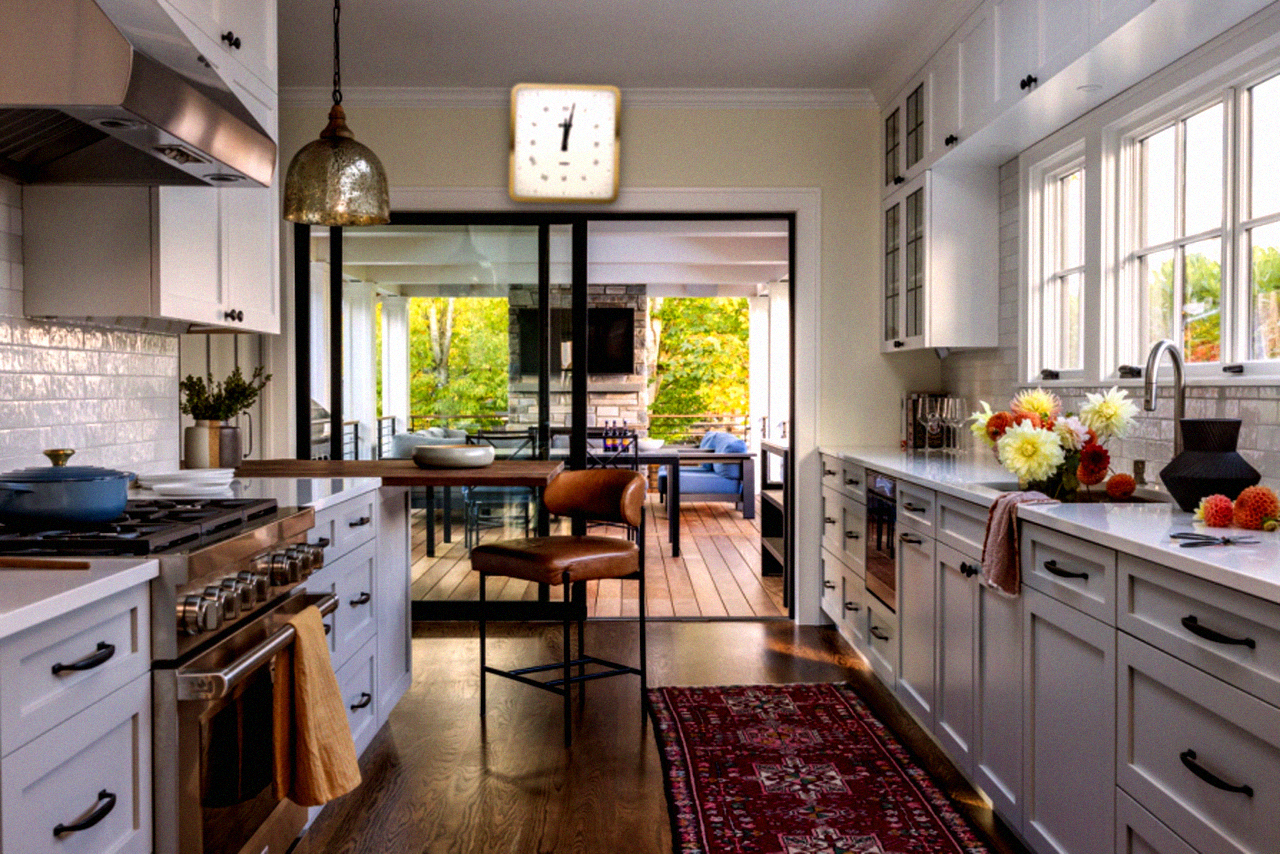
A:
h=12 m=2
